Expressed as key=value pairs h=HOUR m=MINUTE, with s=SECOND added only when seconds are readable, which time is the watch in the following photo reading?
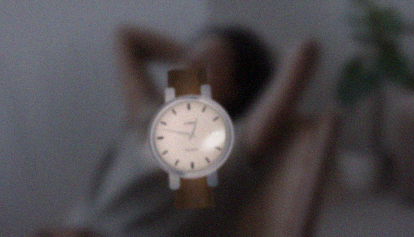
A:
h=12 m=48
